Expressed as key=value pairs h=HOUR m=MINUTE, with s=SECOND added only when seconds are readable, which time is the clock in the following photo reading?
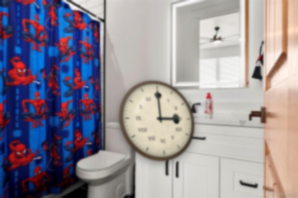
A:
h=3 m=0
